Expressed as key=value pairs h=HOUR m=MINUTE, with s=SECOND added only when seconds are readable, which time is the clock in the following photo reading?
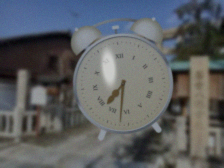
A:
h=7 m=32
